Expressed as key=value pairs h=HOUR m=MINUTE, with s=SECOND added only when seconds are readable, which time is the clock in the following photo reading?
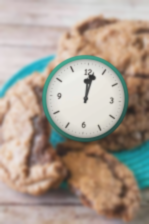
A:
h=12 m=2
